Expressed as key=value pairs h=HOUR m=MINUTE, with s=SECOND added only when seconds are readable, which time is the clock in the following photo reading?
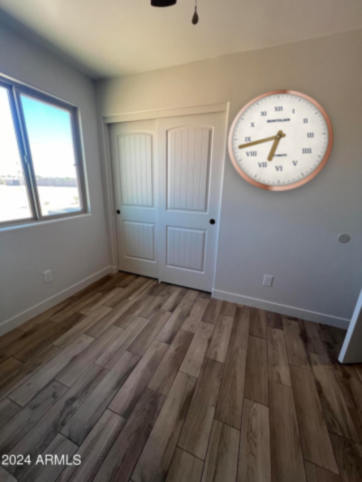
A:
h=6 m=43
